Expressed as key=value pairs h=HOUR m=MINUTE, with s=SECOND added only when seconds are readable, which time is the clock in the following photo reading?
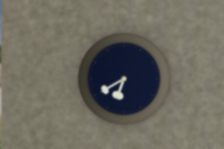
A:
h=6 m=40
